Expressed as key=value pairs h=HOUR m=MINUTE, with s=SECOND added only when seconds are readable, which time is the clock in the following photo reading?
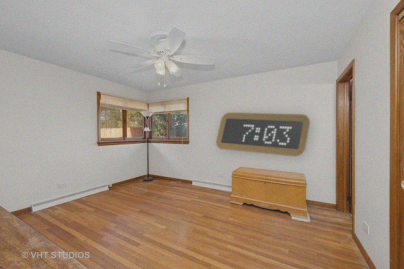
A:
h=7 m=3
